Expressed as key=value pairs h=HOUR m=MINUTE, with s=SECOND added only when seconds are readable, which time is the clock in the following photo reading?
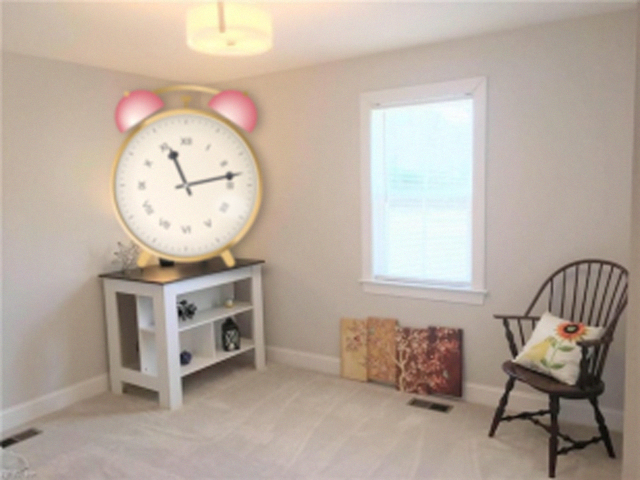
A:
h=11 m=13
